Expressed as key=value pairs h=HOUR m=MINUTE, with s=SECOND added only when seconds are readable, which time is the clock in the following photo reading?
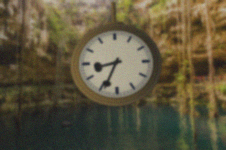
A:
h=8 m=34
